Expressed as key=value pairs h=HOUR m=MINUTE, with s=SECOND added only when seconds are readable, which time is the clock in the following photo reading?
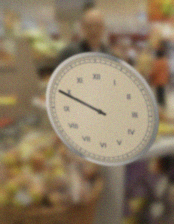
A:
h=9 m=49
